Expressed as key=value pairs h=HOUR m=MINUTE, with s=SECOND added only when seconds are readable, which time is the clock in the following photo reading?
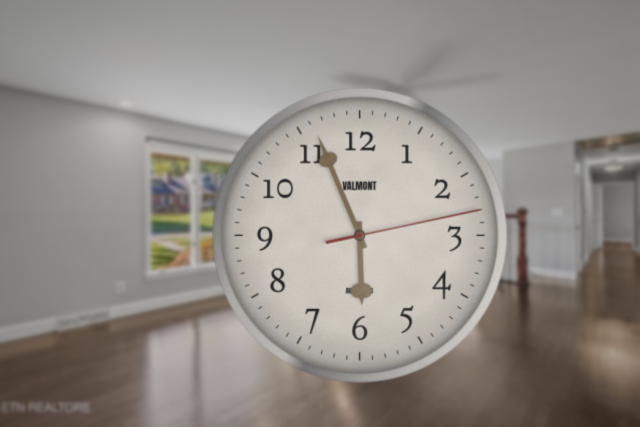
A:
h=5 m=56 s=13
